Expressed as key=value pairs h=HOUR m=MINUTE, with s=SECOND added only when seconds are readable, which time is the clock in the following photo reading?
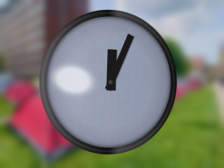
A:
h=12 m=4
